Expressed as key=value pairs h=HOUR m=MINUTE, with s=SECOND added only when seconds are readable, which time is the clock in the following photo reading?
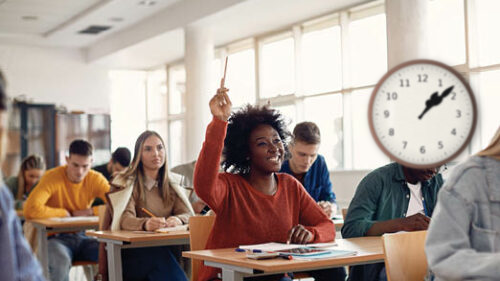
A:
h=1 m=8
